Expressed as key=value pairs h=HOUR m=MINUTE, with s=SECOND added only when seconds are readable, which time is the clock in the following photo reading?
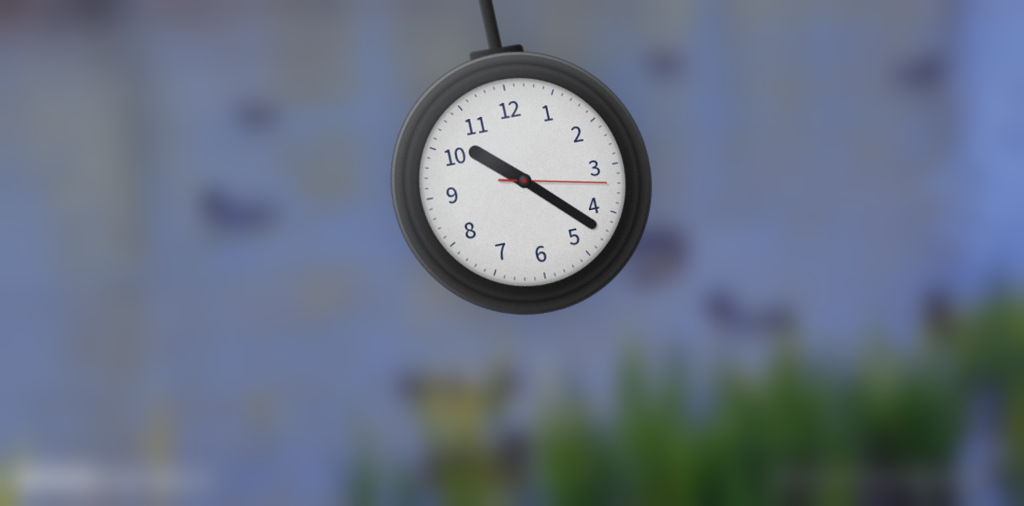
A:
h=10 m=22 s=17
